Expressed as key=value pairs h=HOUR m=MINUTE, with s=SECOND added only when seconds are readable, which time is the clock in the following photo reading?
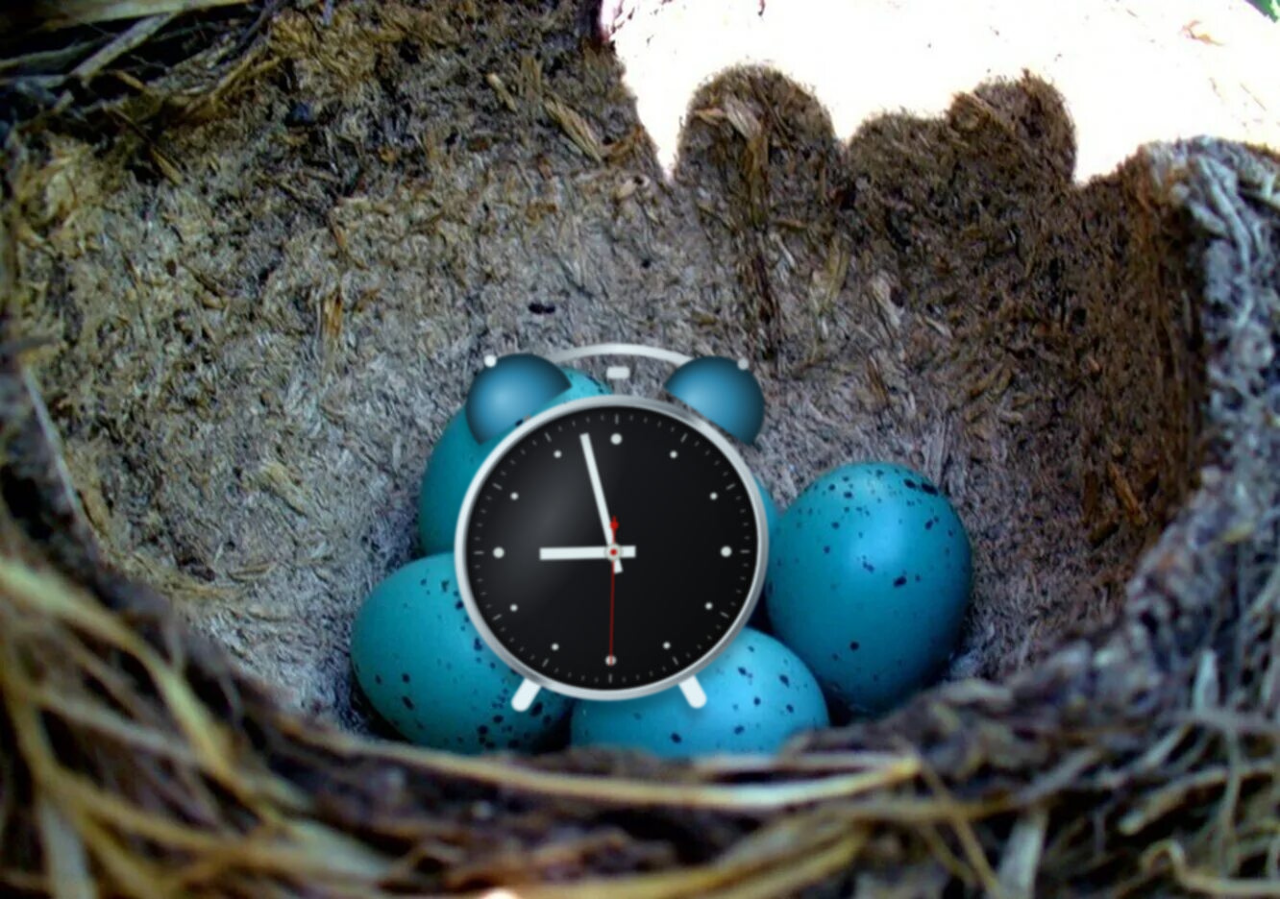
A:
h=8 m=57 s=30
